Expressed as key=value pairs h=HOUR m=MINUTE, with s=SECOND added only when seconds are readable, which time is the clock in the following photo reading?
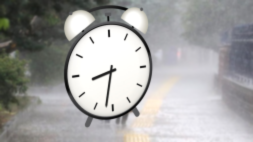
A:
h=8 m=32
